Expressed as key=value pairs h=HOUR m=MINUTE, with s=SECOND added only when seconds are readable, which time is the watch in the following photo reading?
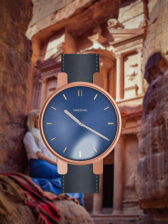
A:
h=10 m=20
